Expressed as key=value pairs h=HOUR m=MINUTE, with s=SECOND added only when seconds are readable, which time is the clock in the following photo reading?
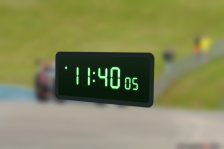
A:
h=11 m=40 s=5
